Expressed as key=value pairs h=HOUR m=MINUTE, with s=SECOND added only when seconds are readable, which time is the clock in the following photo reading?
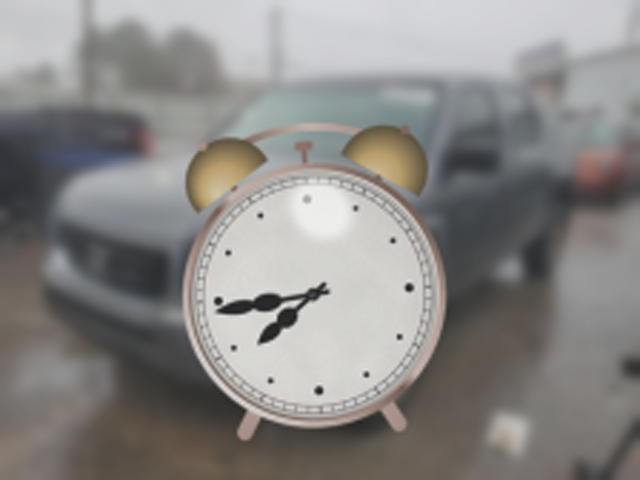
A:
h=7 m=44
